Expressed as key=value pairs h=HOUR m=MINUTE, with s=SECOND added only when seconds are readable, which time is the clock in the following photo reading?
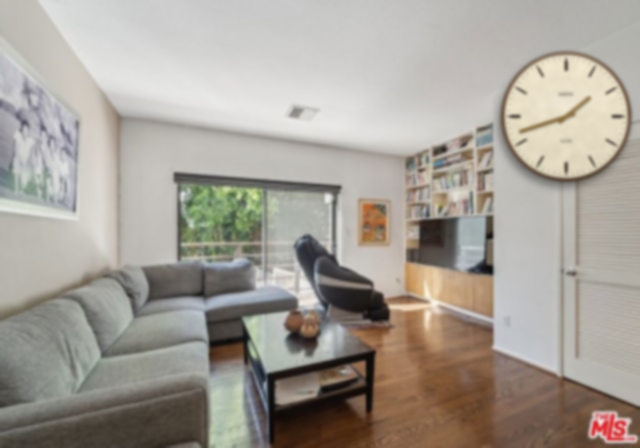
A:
h=1 m=42
